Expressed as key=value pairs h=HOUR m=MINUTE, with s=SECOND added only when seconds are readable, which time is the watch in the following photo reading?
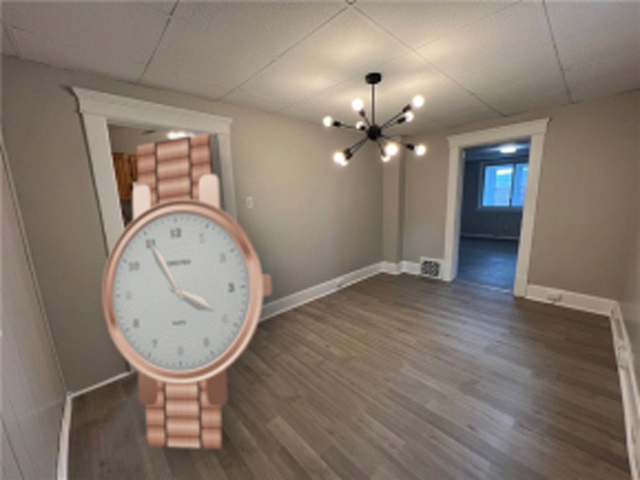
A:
h=3 m=55
